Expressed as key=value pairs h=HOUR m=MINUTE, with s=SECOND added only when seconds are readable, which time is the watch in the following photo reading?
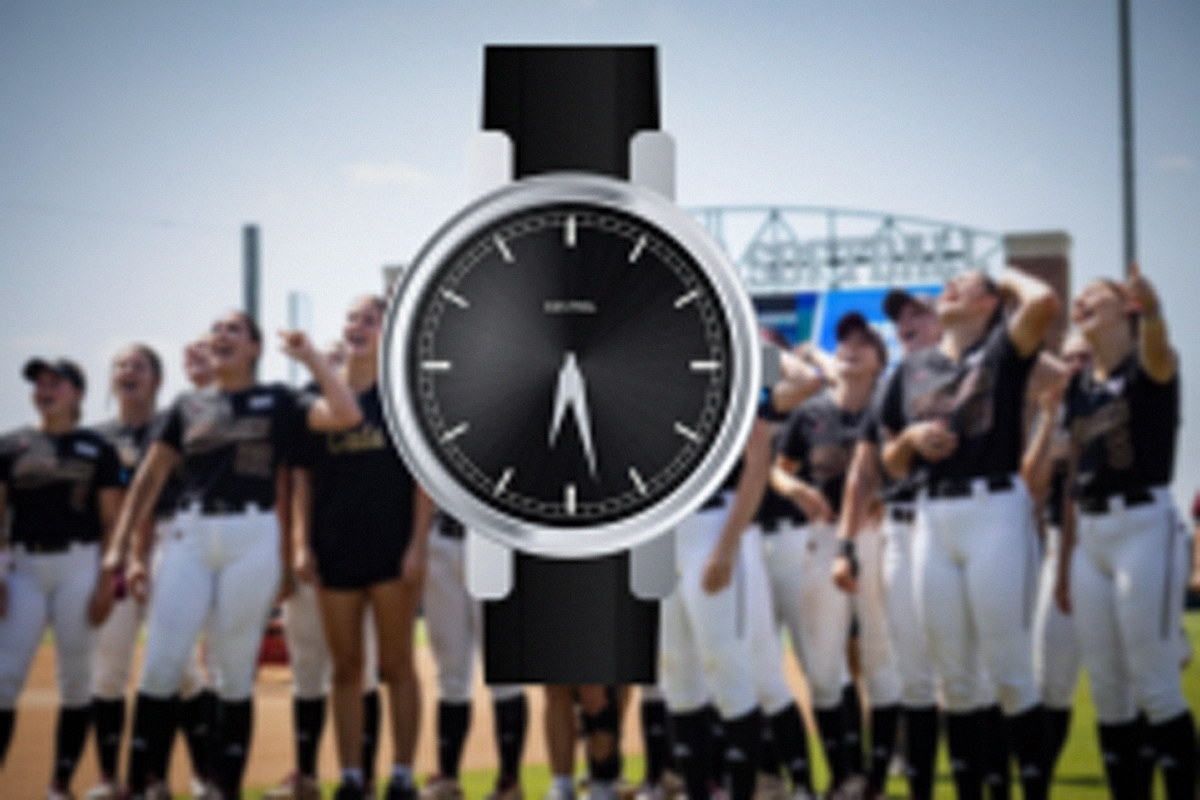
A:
h=6 m=28
